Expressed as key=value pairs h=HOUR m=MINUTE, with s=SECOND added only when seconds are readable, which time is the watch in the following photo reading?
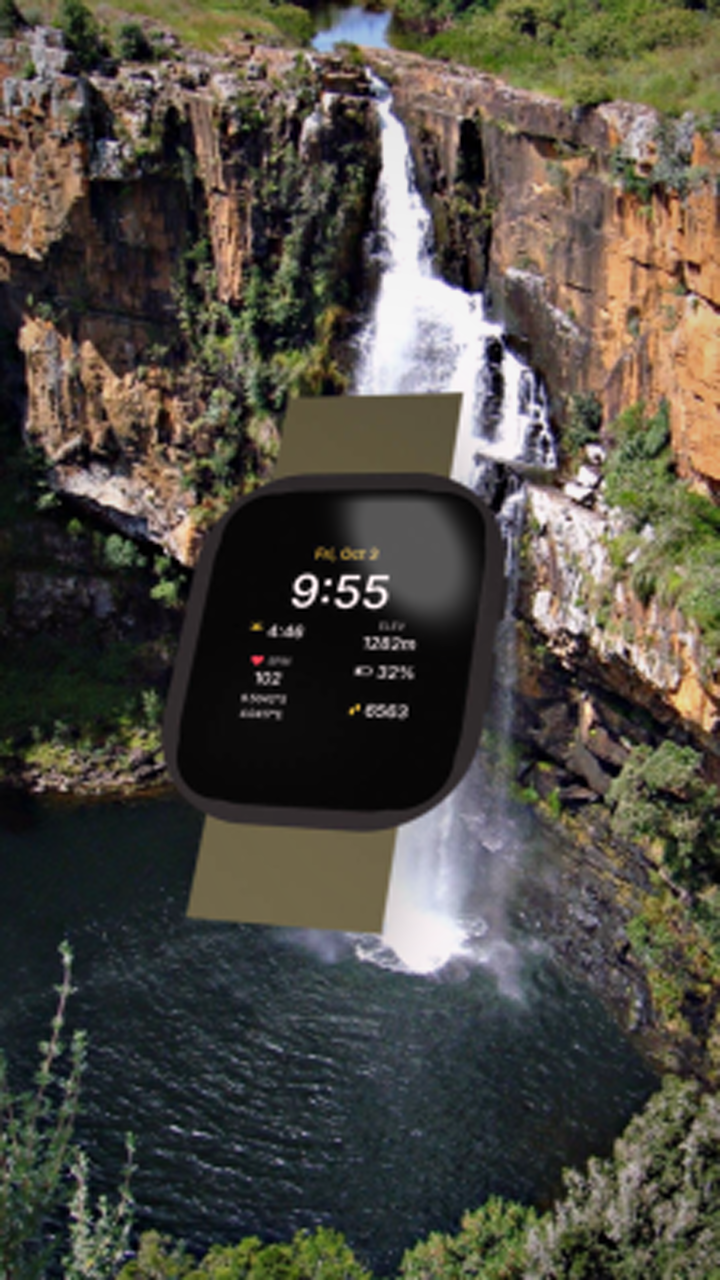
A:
h=9 m=55
